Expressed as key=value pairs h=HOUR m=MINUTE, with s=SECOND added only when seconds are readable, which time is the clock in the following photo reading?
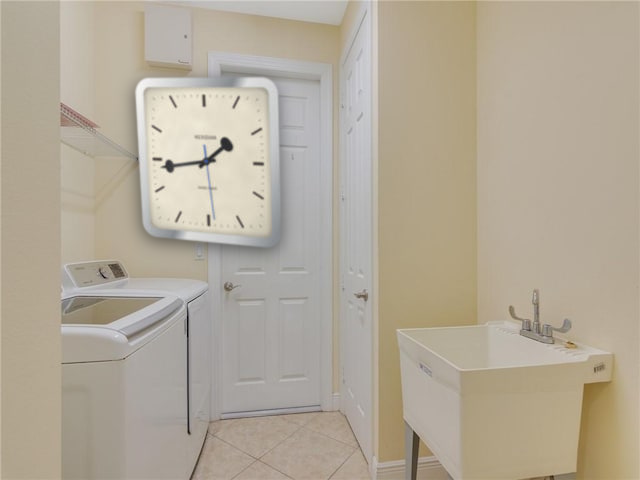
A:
h=1 m=43 s=29
